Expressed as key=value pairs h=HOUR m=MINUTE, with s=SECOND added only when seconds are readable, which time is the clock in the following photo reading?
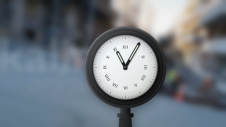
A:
h=11 m=5
